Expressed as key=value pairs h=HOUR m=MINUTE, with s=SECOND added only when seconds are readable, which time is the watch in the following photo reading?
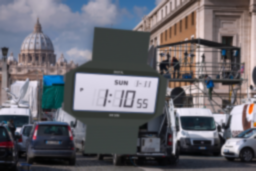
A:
h=1 m=10
